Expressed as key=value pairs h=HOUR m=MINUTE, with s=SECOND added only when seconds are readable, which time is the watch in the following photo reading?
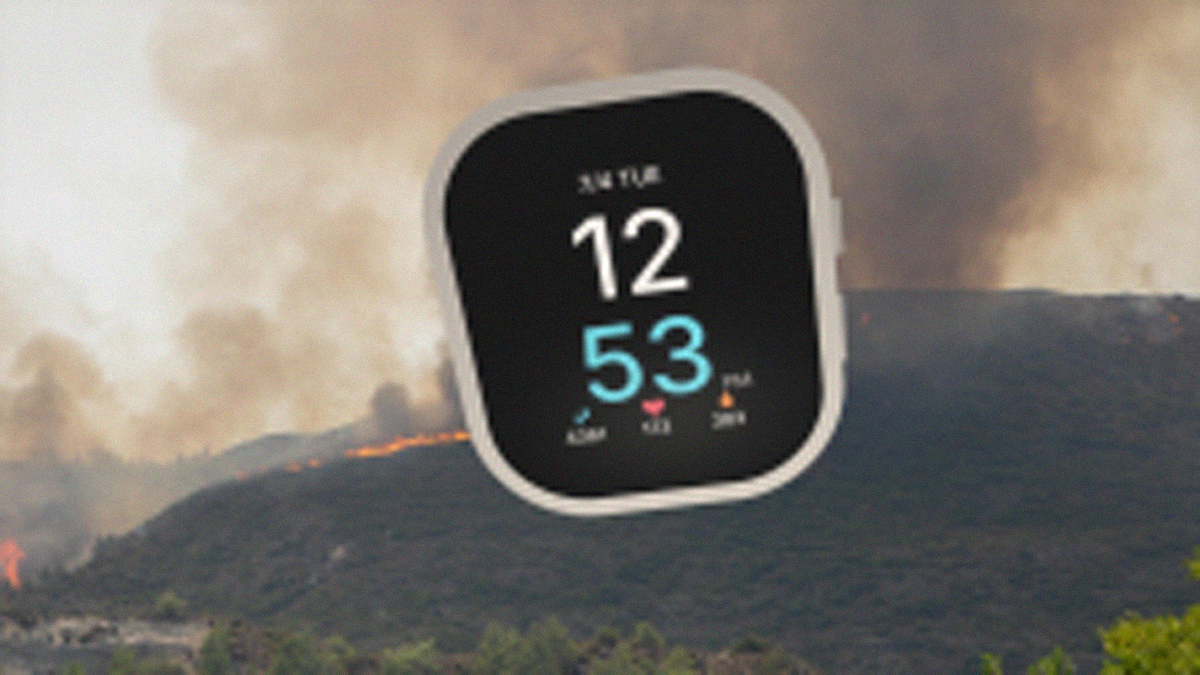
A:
h=12 m=53
